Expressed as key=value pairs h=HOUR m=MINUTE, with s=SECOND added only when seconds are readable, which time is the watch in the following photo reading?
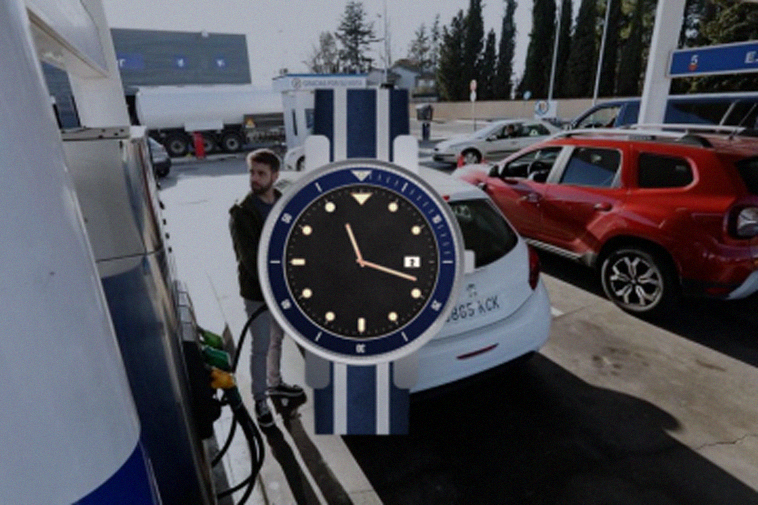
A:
h=11 m=18
